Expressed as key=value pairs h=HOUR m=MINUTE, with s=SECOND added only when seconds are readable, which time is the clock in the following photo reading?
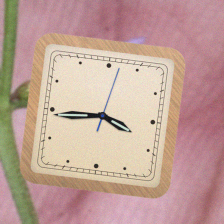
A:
h=3 m=44 s=2
